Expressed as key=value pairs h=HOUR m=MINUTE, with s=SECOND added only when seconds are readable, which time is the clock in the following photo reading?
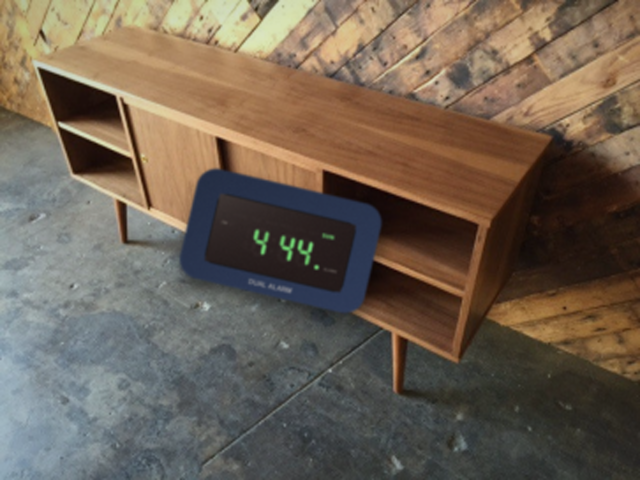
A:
h=4 m=44
